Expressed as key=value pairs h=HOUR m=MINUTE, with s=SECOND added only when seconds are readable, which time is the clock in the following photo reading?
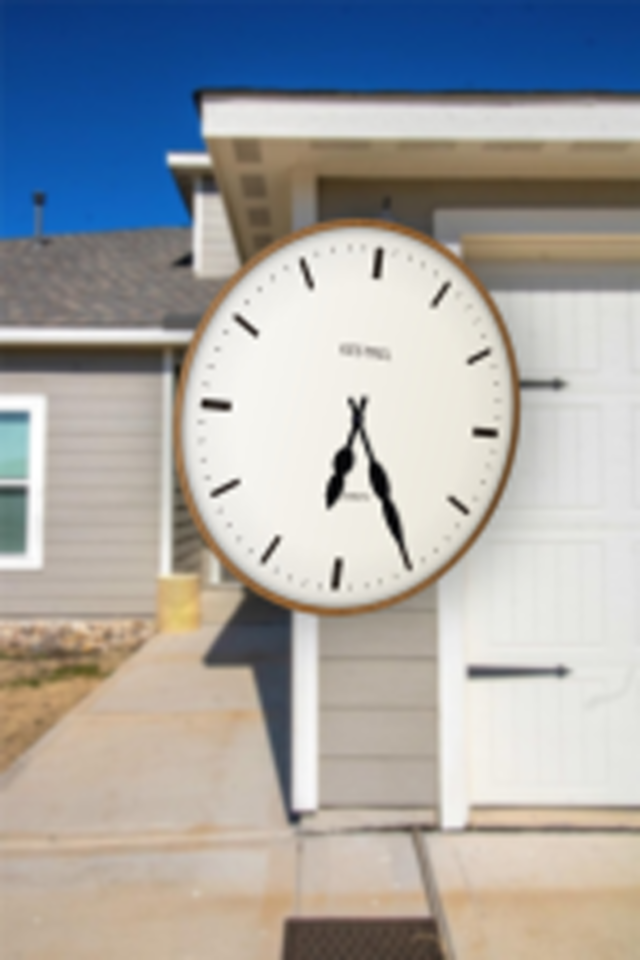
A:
h=6 m=25
